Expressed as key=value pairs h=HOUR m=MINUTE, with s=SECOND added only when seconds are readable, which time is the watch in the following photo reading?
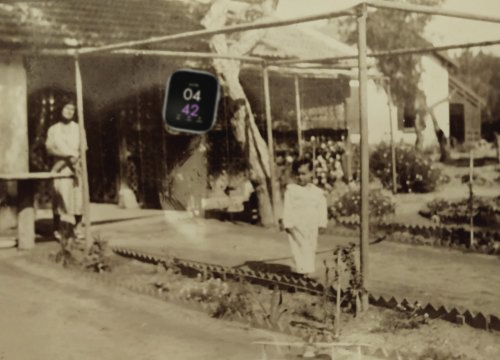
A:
h=4 m=42
